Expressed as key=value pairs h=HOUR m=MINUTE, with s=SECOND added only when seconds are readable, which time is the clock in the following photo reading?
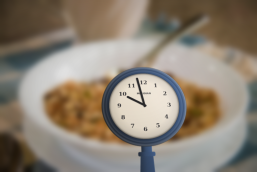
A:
h=9 m=58
